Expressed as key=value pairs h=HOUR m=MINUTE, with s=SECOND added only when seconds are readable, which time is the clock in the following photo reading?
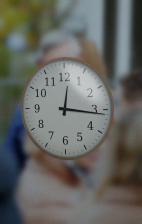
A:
h=12 m=16
